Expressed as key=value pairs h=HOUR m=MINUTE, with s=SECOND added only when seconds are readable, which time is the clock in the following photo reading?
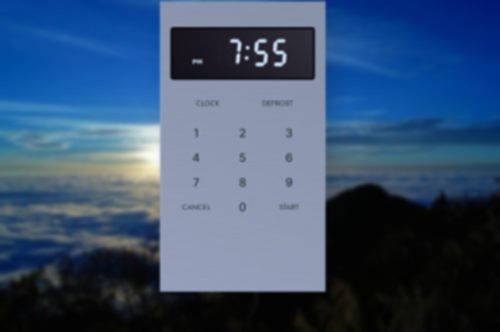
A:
h=7 m=55
